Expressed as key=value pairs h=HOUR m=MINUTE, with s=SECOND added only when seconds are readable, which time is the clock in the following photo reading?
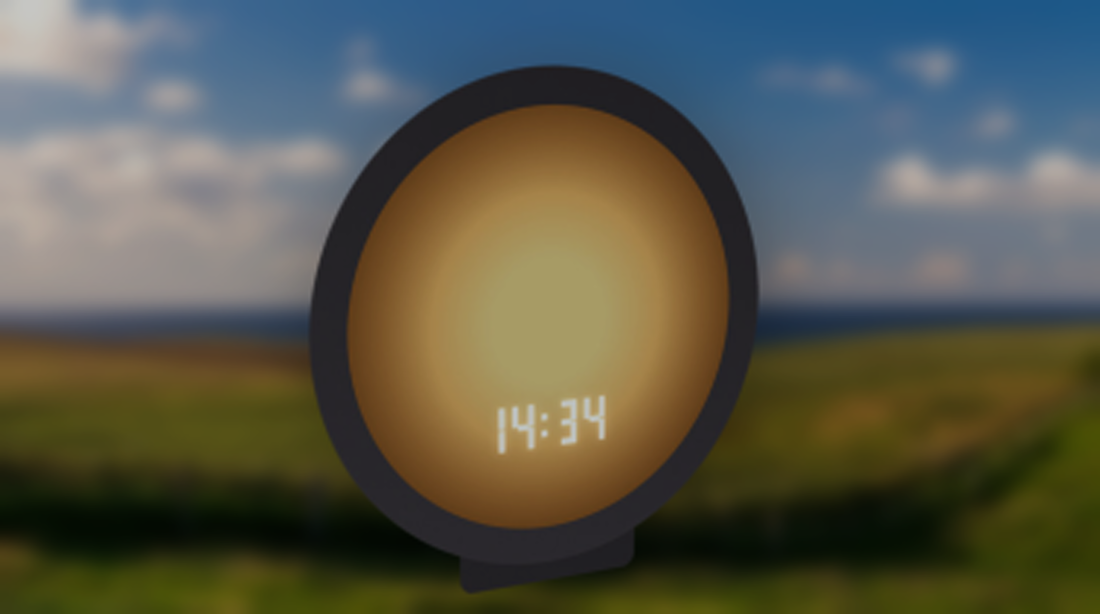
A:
h=14 m=34
